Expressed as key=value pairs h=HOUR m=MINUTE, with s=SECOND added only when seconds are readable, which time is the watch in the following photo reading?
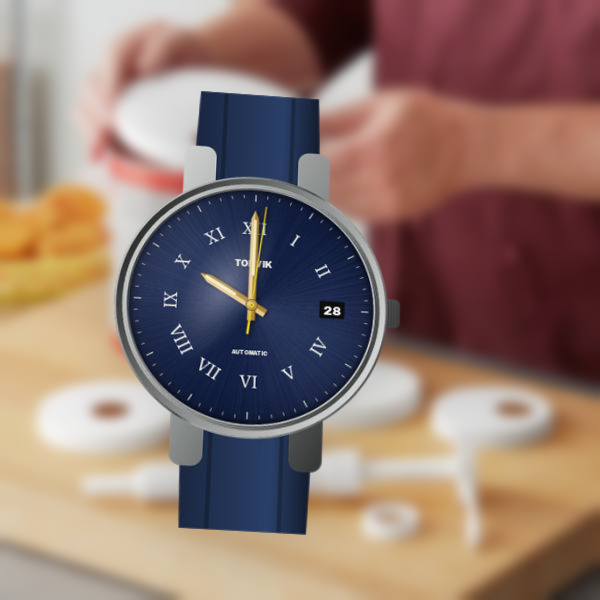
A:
h=10 m=0 s=1
